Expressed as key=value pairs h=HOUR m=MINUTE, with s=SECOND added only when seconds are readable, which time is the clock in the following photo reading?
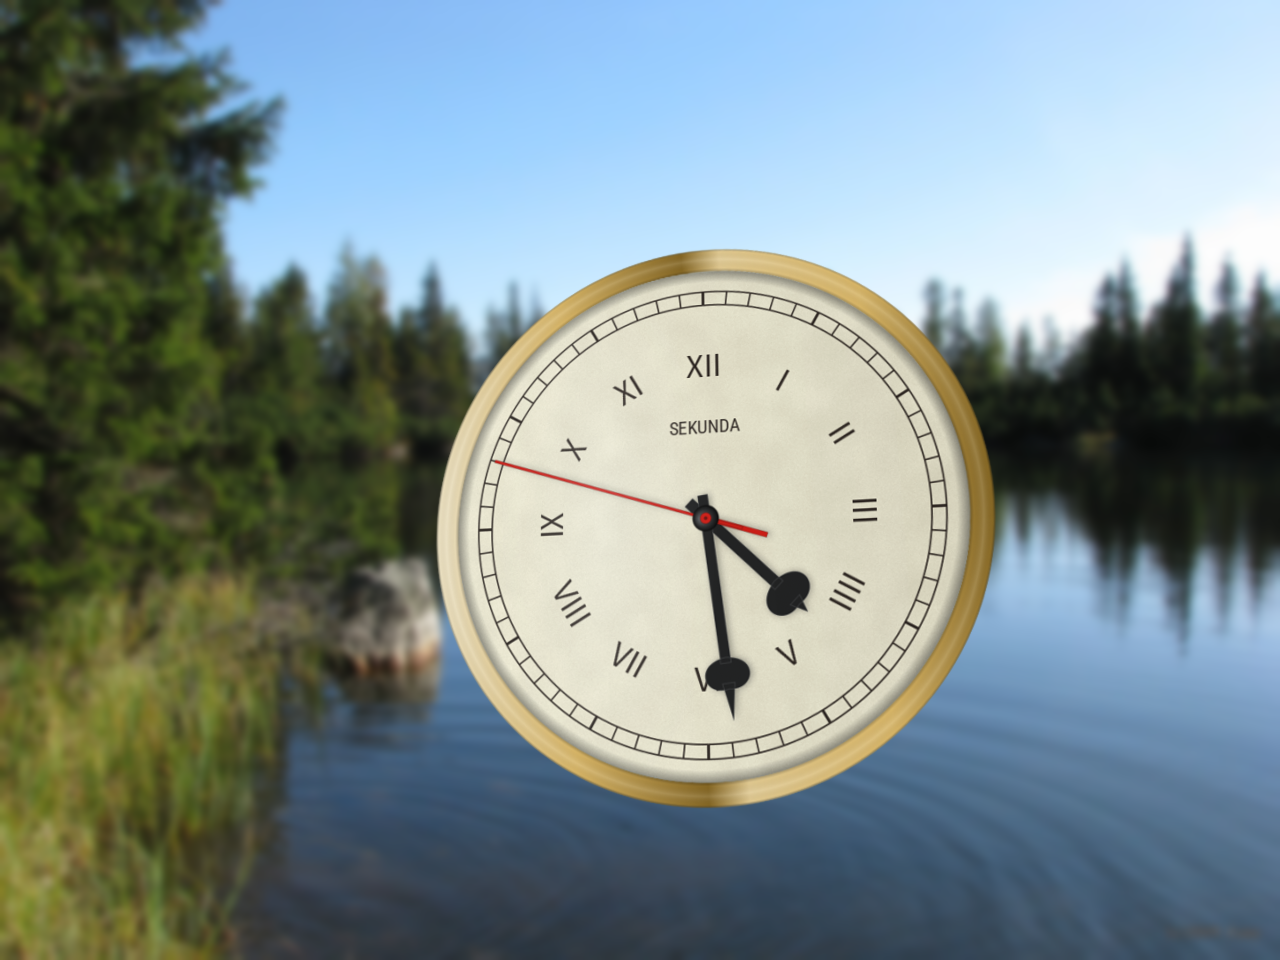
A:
h=4 m=28 s=48
